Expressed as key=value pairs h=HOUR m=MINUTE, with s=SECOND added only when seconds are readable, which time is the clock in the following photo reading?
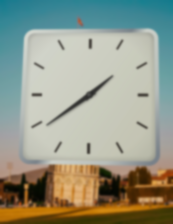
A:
h=1 m=39
